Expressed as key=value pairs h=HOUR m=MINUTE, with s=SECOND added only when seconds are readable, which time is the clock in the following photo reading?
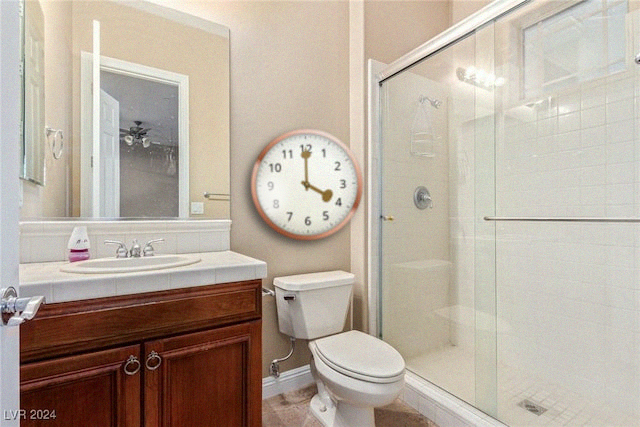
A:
h=4 m=0
